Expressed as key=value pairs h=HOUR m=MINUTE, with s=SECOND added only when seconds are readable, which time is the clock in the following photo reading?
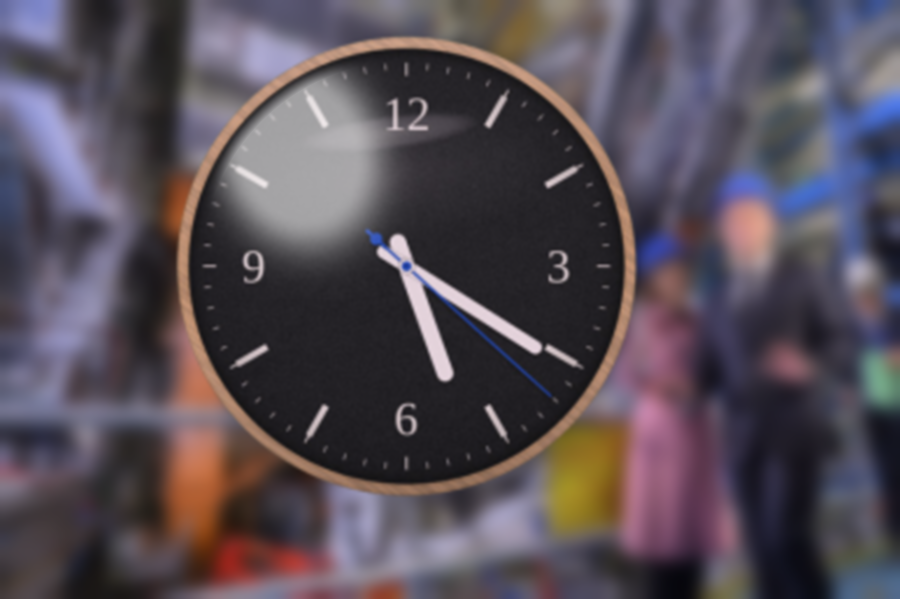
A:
h=5 m=20 s=22
